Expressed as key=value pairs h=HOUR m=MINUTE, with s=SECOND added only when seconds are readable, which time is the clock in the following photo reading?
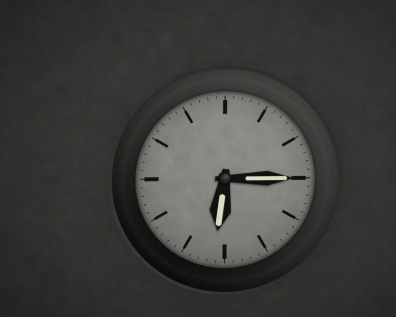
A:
h=6 m=15
